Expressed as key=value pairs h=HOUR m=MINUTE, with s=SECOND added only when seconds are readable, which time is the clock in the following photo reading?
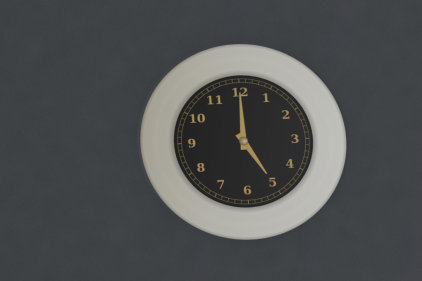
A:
h=5 m=0
